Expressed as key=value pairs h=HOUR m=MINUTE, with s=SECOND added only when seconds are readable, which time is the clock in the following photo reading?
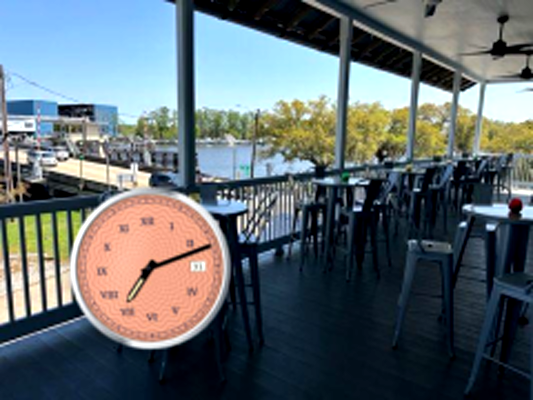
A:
h=7 m=12
